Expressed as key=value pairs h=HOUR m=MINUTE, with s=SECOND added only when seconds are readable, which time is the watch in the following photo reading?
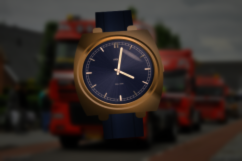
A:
h=4 m=2
